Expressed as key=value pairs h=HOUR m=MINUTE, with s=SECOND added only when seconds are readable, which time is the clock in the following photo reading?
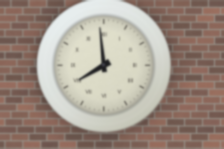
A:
h=7 m=59
